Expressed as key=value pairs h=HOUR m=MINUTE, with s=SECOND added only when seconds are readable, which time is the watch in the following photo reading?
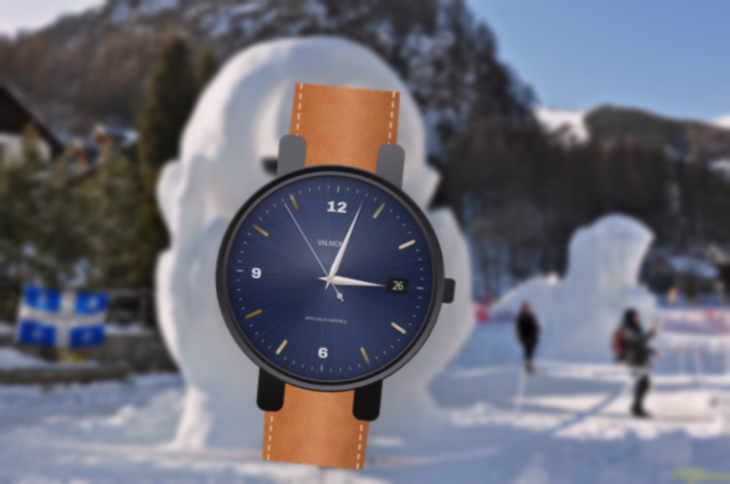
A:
h=3 m=2 s=54
